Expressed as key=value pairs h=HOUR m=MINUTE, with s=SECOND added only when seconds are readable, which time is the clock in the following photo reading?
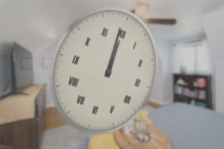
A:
h=11 m=59
